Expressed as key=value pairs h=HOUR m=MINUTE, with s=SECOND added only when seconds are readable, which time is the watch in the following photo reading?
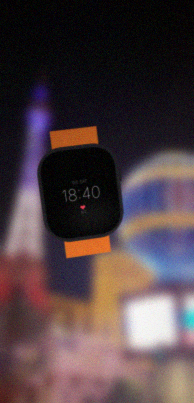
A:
h=18 m=40
